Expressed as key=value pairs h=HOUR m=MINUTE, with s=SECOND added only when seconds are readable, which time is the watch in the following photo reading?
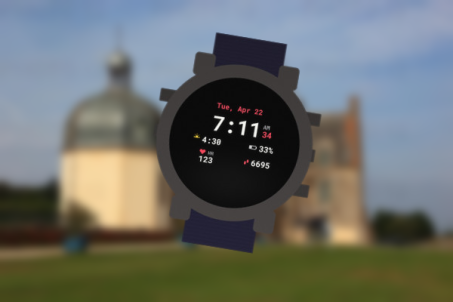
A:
h=7 m=11 s=34
